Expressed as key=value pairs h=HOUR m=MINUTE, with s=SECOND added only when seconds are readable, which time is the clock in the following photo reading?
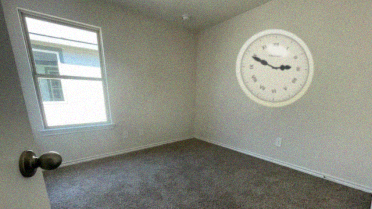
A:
h=2 m=49
